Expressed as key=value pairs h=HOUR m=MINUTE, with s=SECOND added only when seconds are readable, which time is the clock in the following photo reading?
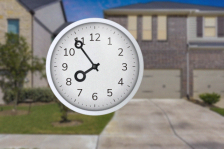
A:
h=7 m=54
